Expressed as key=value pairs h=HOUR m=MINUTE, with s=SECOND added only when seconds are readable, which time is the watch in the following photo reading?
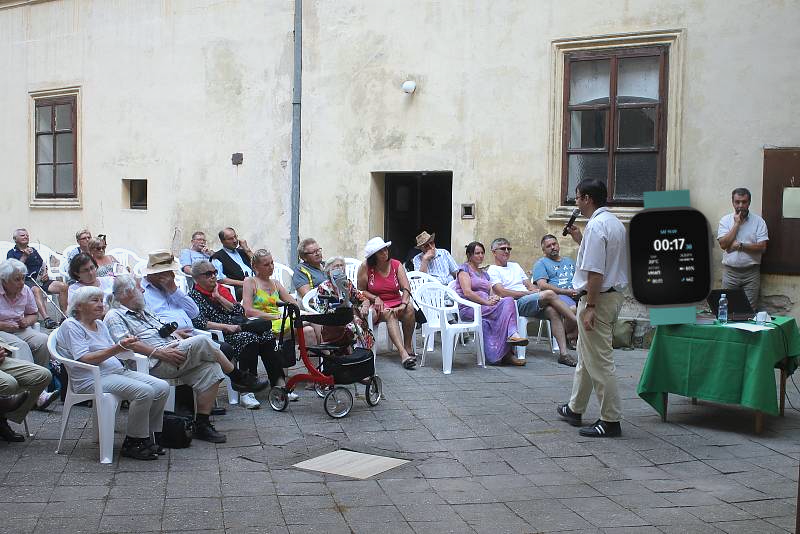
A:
h=0 m=17
